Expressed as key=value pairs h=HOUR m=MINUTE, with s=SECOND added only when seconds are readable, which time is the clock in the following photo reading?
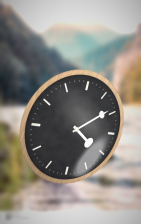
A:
h=4 m=9
